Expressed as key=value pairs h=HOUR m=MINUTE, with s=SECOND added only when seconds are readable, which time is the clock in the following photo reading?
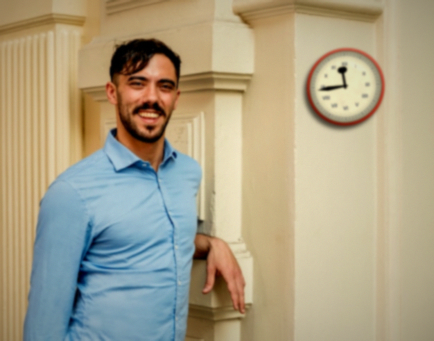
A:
h=11 m=44
